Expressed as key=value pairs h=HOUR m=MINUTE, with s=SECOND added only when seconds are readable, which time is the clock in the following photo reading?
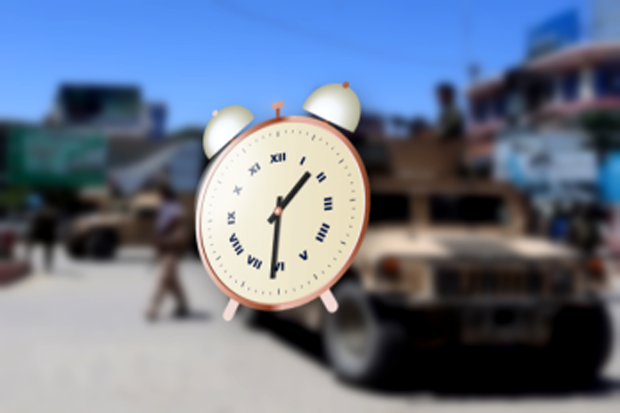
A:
h=1 m=31
